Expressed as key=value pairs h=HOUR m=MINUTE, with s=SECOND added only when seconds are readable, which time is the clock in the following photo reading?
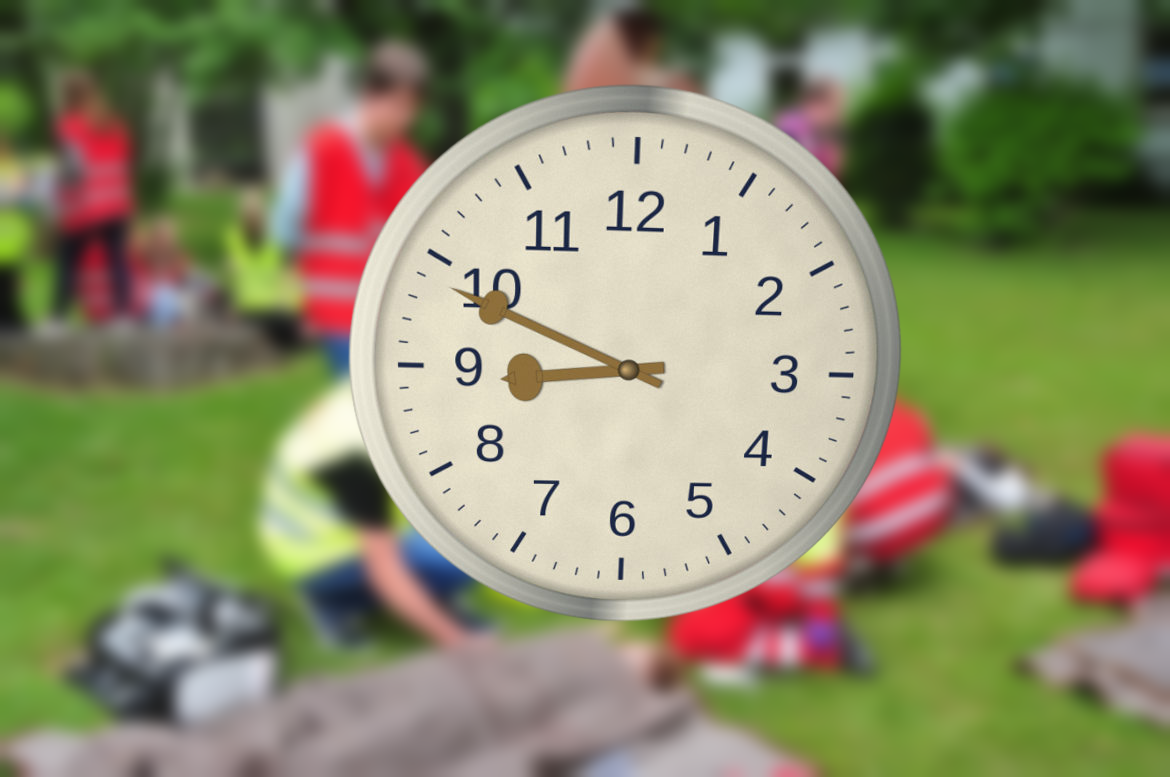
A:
h=8 m=49
